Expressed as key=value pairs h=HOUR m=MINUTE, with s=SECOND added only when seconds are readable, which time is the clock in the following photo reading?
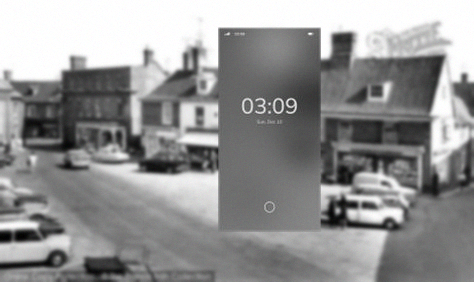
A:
h=3 m=9
